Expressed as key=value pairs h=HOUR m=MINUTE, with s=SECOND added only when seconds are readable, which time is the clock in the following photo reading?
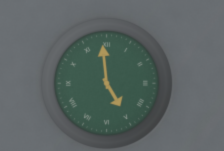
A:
h=4 m=59
